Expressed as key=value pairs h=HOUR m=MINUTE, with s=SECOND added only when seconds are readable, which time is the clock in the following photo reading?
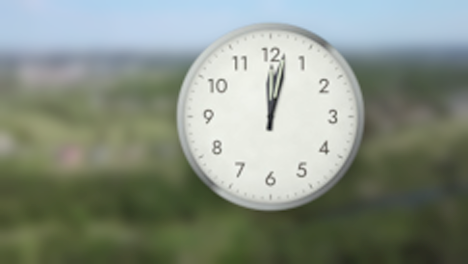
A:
h=12 m=2
